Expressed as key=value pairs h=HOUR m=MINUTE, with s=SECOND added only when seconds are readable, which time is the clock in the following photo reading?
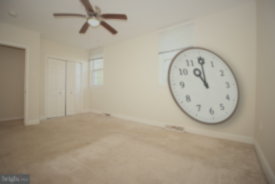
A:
h=11 m=0
